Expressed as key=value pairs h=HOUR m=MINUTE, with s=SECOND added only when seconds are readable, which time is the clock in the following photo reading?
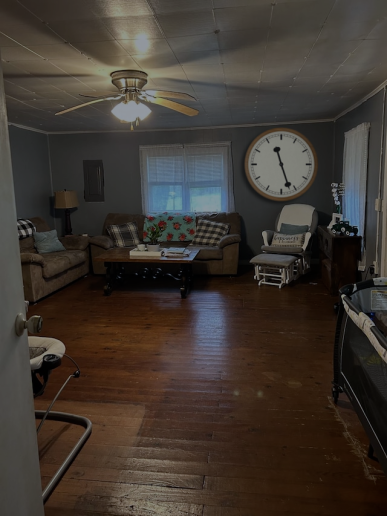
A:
h=11 m=27
